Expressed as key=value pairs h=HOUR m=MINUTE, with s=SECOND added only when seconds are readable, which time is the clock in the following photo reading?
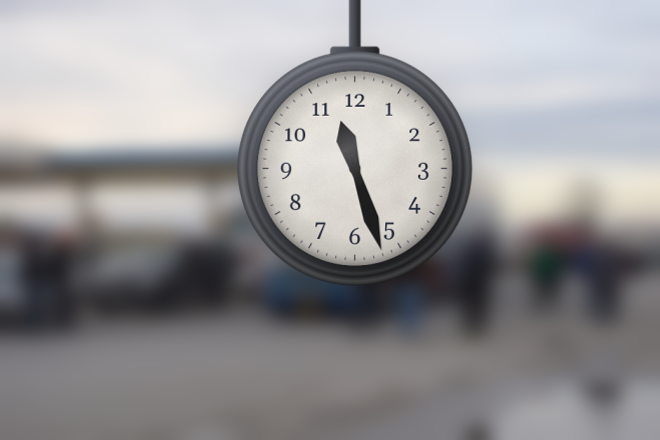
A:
h=11 m=27
